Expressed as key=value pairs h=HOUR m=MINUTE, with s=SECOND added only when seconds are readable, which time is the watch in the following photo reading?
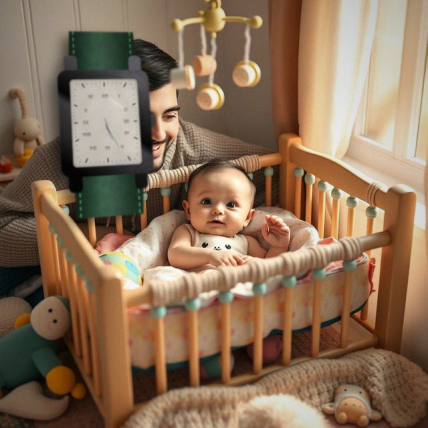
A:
h=5 m=26
